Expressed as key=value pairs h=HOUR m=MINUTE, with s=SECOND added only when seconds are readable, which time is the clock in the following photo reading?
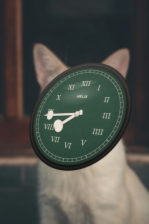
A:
h=7 m=44
